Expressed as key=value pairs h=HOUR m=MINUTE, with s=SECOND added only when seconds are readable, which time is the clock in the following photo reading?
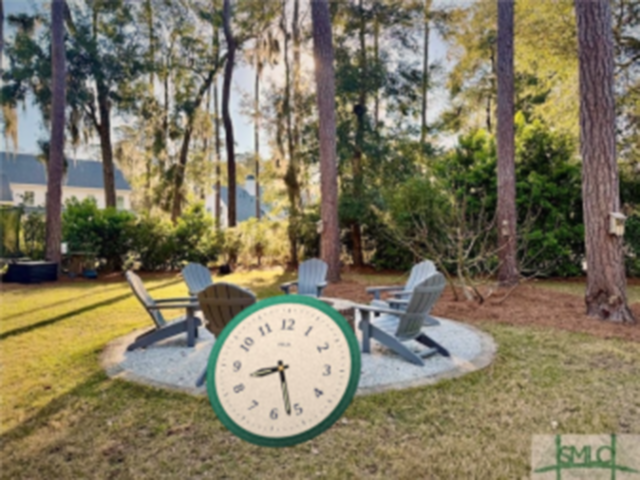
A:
h=8 m=27
